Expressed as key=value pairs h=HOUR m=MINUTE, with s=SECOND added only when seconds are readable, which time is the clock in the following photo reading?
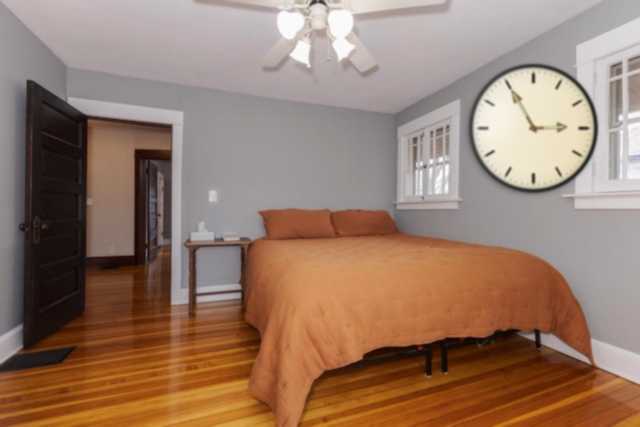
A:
h=2 m=55
